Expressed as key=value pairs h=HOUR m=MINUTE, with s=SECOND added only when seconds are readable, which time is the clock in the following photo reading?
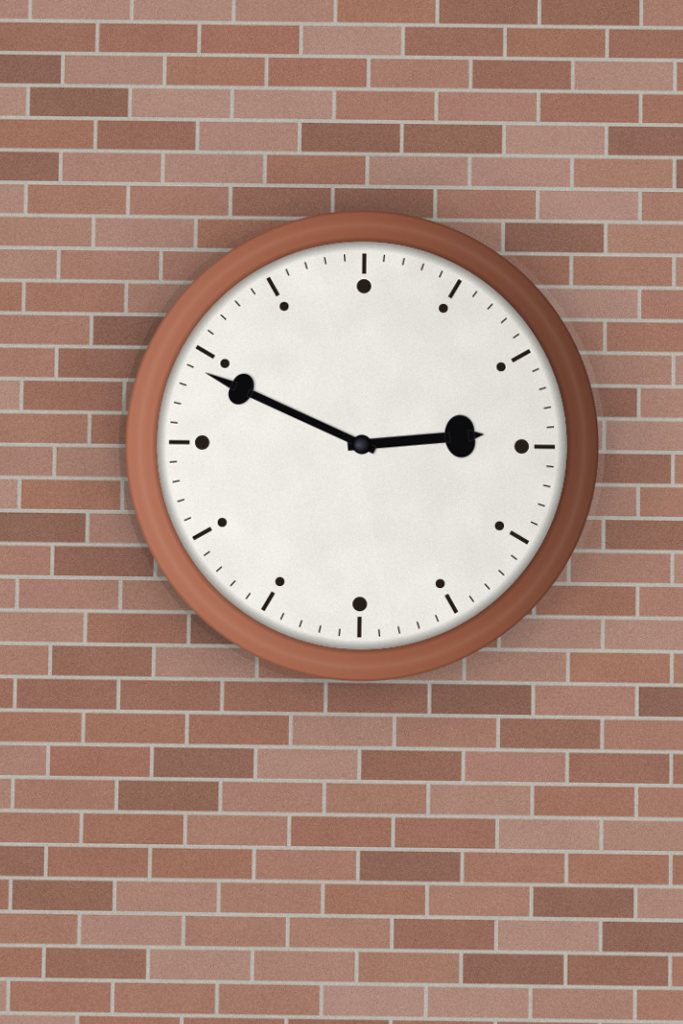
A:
h=2 m=49
